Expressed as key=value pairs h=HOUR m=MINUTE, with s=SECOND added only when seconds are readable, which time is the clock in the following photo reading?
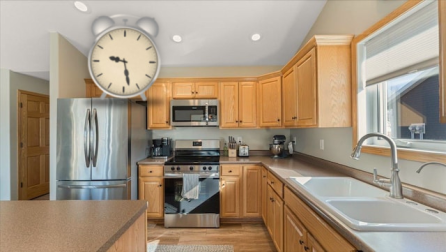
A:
h=9 m=28
